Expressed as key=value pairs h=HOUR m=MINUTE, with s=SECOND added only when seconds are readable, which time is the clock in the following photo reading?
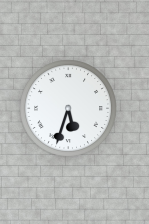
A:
h=5 m=33
